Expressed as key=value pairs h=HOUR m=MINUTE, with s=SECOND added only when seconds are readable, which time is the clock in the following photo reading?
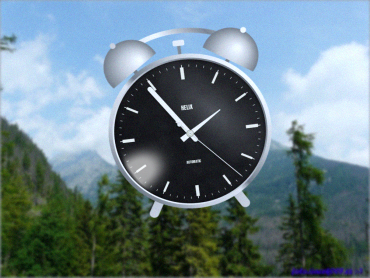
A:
h=1 m=54 s=23
